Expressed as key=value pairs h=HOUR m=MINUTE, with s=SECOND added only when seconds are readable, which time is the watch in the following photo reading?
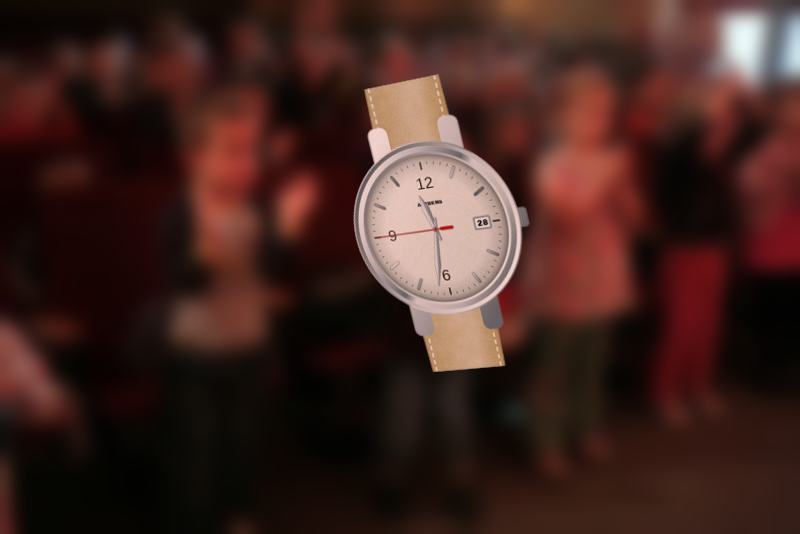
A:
h=11 m=31 s=45
